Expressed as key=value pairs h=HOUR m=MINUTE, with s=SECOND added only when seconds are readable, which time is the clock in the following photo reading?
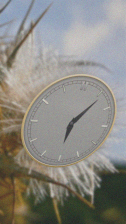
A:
h=6 m=6
